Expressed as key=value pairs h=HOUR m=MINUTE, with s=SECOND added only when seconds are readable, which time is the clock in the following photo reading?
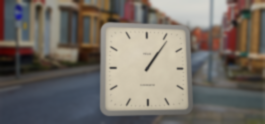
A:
h=1 m=6
